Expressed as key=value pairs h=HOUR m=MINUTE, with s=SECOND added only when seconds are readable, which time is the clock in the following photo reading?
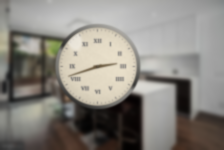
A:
h=2 m=42
